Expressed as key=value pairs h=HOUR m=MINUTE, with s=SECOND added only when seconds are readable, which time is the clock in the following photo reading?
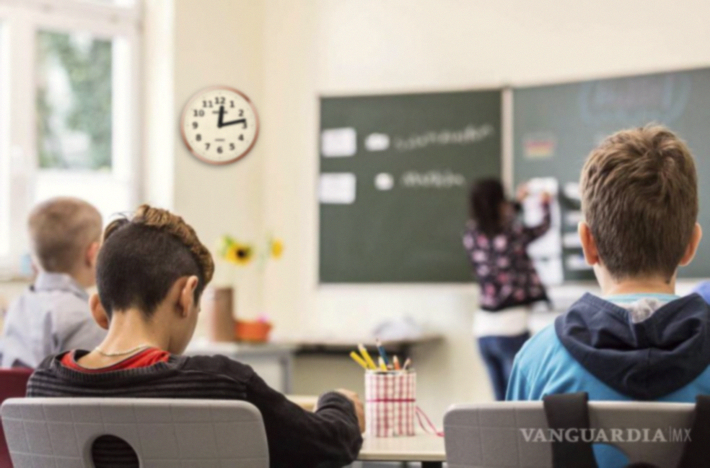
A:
h=12 m=13
